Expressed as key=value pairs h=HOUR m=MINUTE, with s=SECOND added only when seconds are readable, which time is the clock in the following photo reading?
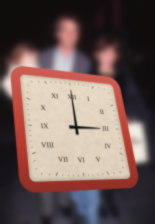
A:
h=3 m=0
